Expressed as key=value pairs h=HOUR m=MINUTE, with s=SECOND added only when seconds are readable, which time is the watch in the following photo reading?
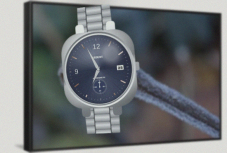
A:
h=6 m=56
